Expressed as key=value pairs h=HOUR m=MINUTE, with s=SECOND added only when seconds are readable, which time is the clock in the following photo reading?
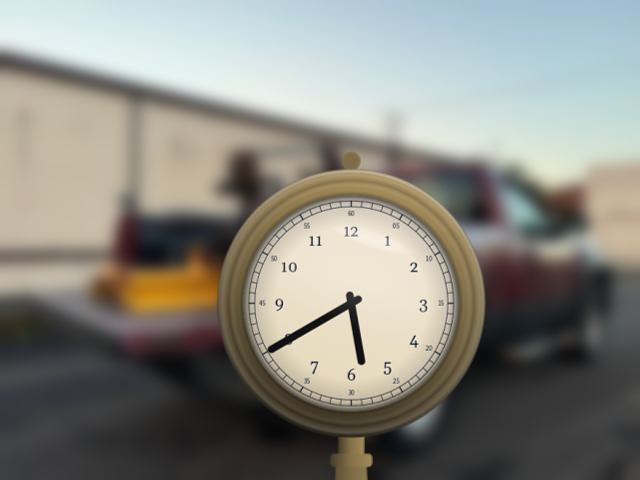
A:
h=5 m=40
